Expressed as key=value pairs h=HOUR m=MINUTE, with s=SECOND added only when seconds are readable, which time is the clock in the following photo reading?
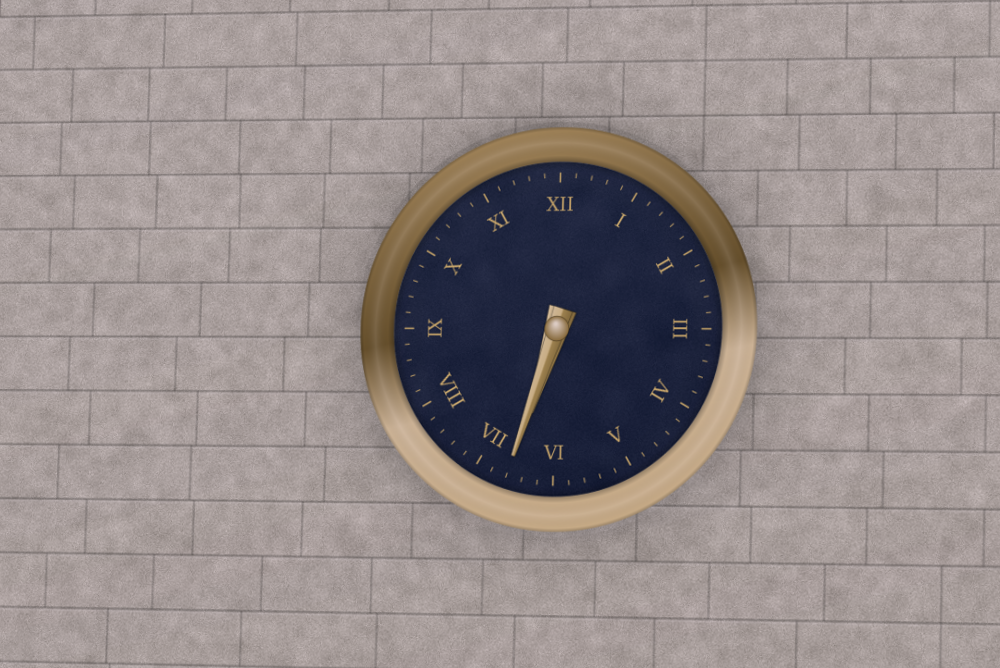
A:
h=6 m=33
